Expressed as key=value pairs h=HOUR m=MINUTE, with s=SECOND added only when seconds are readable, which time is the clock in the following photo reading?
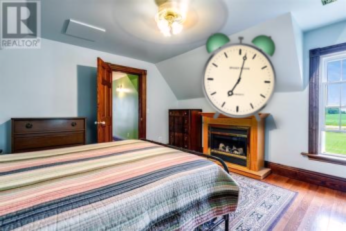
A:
h=7 m=2
